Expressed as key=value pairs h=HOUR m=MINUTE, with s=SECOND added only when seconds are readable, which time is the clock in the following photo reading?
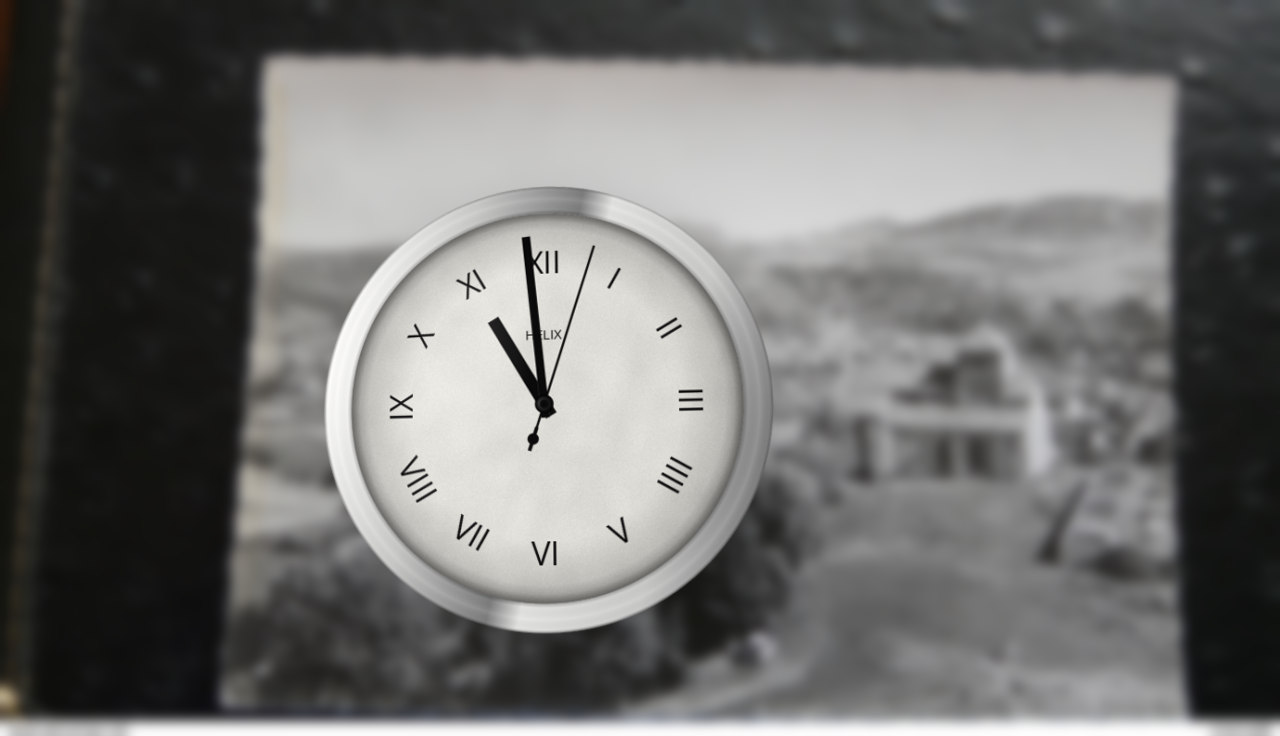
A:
h=10 m=59 s=3
